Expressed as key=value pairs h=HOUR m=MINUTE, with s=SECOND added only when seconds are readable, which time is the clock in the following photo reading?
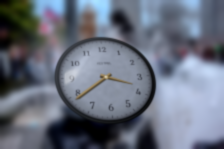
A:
h=3 m=39
